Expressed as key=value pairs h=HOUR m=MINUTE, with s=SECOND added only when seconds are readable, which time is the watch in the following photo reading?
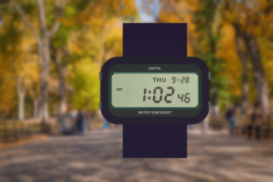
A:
h=1 m=2 s=46
